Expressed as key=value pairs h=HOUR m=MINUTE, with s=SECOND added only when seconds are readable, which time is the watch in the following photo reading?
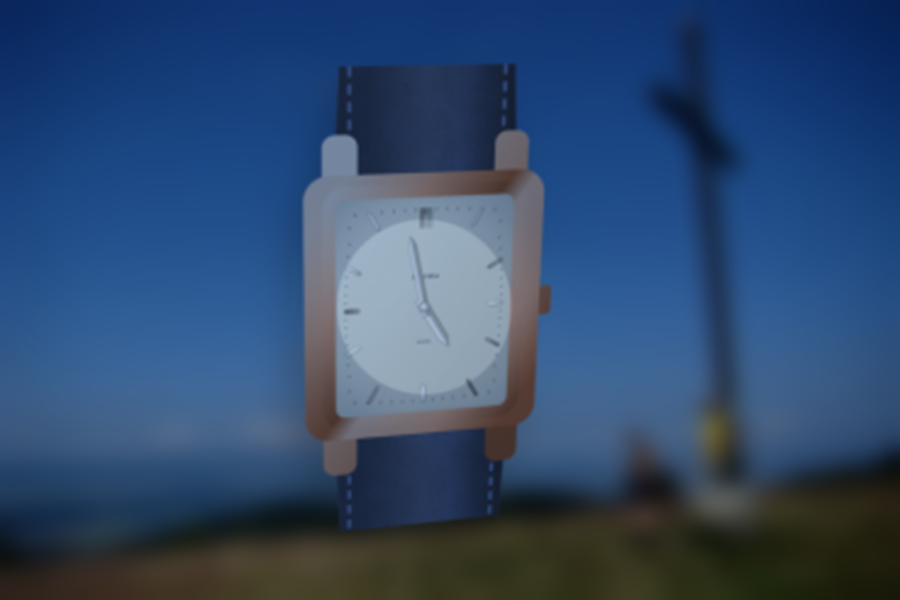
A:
h=4 m=58
